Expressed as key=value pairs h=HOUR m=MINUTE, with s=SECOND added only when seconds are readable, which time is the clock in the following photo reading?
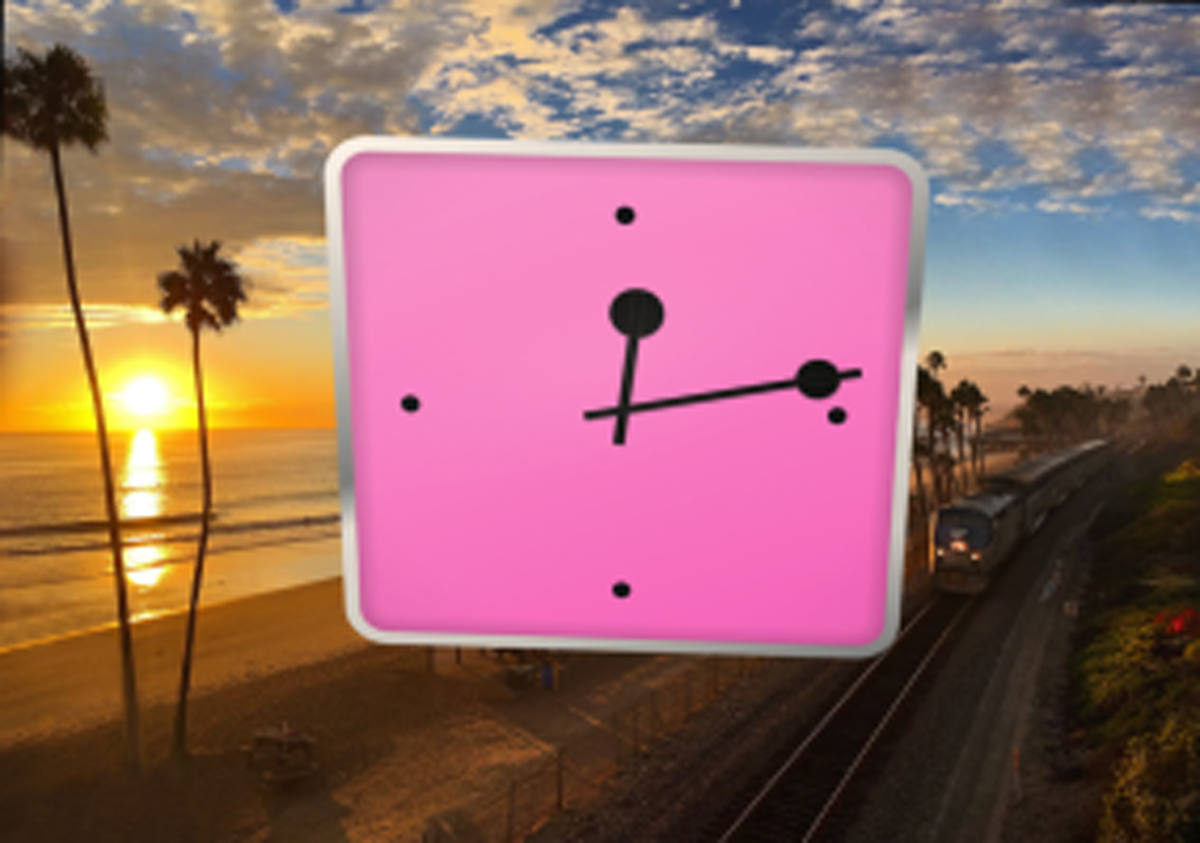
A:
h=12 m=13
